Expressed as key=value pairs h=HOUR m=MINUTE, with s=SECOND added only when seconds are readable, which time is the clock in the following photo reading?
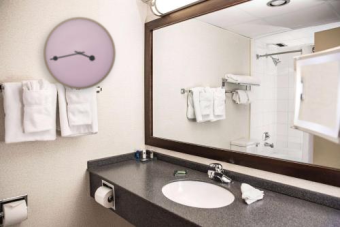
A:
h=3 m=43
